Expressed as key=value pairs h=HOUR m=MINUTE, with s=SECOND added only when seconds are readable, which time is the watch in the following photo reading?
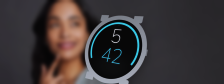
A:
h=5 m=42
